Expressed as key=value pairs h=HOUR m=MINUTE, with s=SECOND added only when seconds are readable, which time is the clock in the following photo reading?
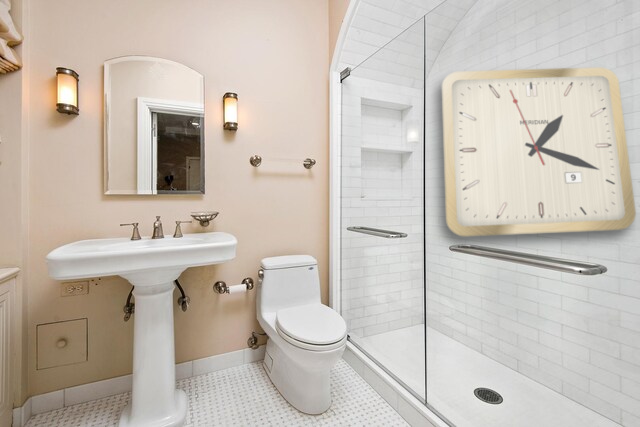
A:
h=1 m=18 s=57
